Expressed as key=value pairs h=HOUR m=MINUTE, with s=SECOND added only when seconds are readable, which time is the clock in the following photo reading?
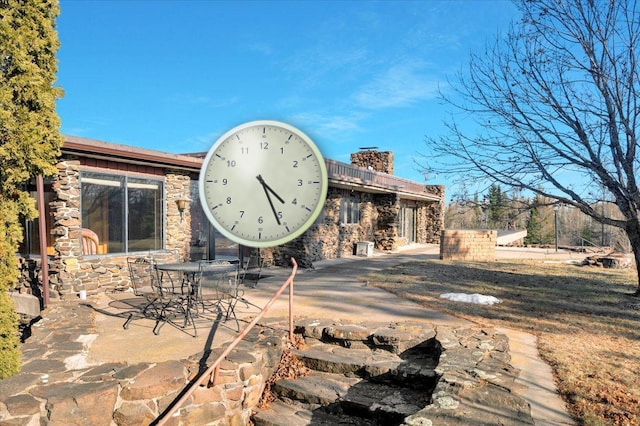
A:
h=4 m=26
